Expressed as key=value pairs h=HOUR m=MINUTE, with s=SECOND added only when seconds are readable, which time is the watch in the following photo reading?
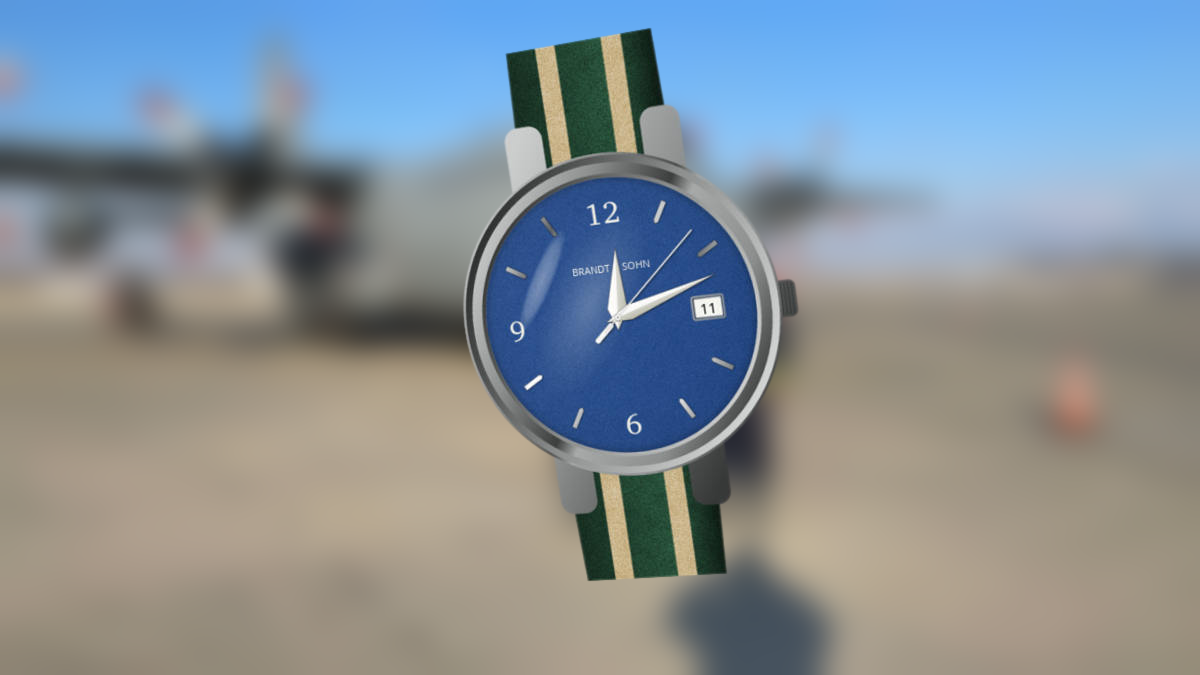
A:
h=12 m=12 s=8
